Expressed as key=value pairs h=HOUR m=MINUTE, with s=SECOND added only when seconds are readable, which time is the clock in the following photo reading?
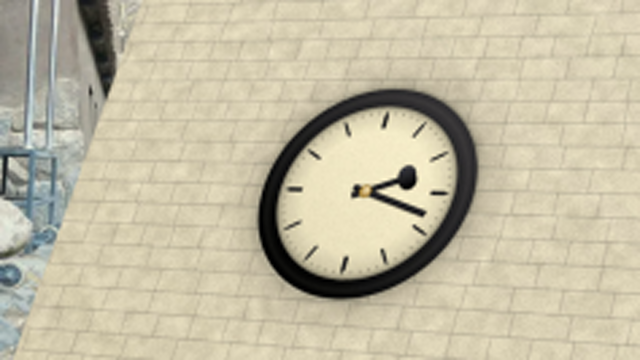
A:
h=2 m=18
